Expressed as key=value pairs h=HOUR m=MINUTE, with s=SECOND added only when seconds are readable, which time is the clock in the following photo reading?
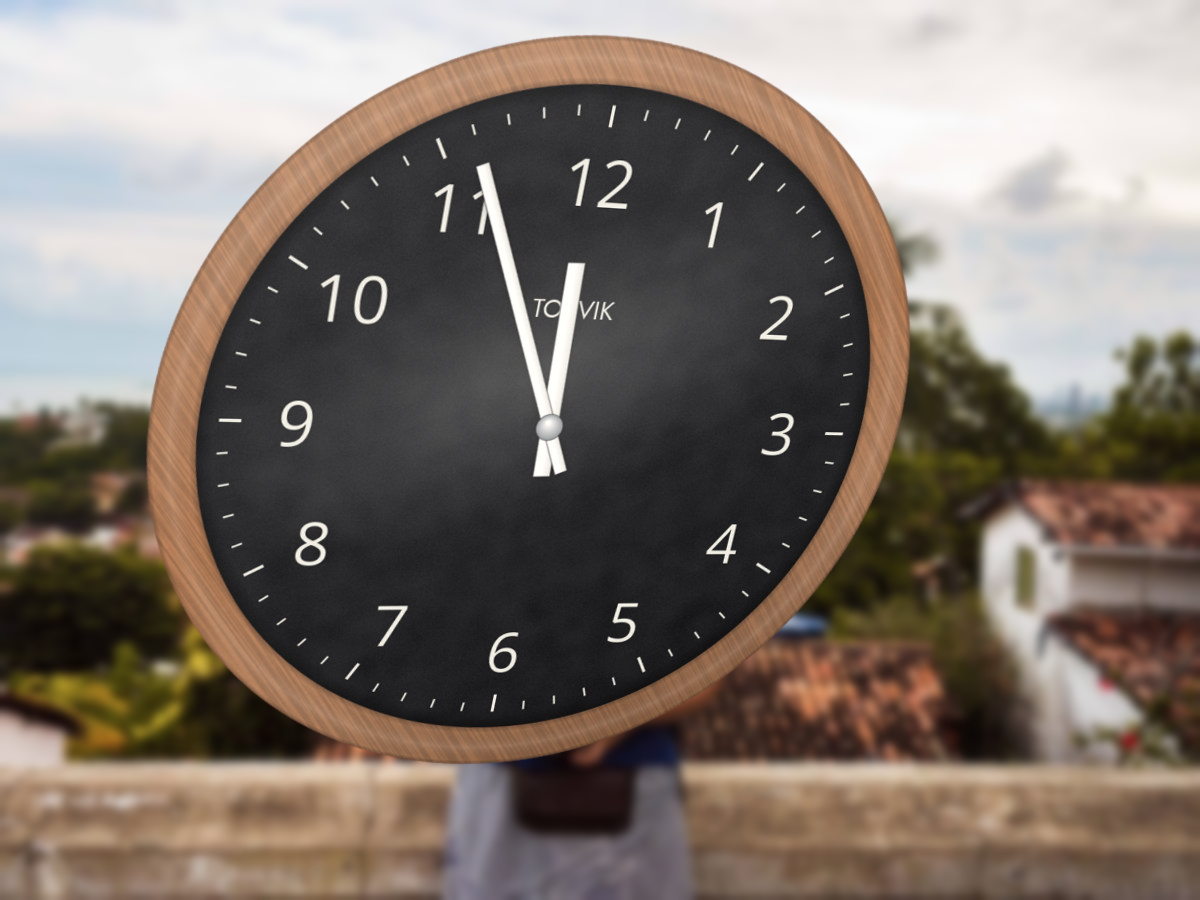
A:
h=11 m=56
